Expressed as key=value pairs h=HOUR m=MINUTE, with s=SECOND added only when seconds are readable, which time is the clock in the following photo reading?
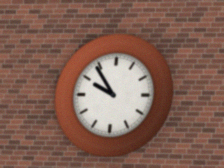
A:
h=9 m=54
